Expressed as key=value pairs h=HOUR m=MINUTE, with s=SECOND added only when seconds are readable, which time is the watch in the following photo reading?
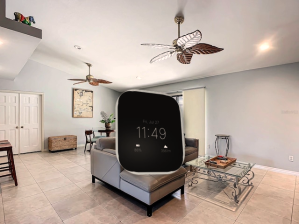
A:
h=11 m=49
